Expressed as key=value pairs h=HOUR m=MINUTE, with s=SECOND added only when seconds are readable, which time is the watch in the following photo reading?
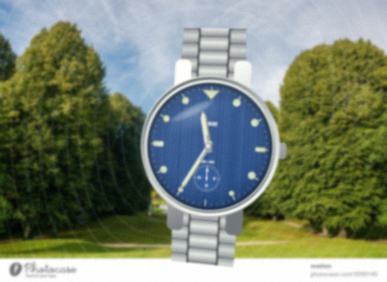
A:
h=11 m=35
